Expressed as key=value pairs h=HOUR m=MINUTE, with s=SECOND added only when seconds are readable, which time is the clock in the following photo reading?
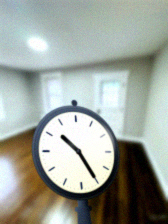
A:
h=10 m=25
